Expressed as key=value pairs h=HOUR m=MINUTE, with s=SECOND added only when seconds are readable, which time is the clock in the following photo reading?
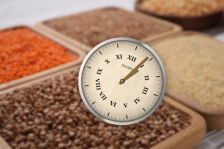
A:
h=1 m=4
